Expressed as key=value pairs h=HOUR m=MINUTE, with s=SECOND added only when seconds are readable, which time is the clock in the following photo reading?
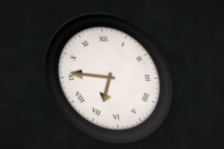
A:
h=6 m=46
